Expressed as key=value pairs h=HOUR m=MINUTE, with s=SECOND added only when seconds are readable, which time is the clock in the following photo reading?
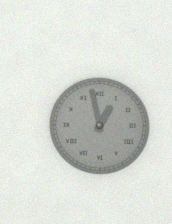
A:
h=12 m=58
